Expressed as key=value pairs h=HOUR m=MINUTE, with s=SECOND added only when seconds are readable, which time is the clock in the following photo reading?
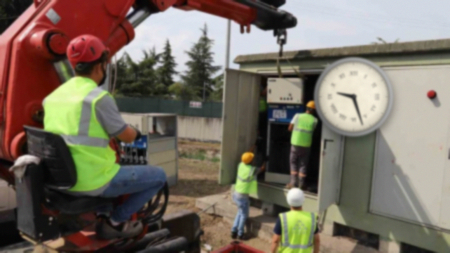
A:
h=9 m=27
